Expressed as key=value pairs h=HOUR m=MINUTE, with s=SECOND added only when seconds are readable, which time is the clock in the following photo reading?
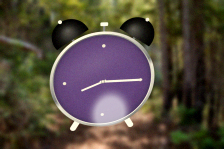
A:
h=8 m=15
